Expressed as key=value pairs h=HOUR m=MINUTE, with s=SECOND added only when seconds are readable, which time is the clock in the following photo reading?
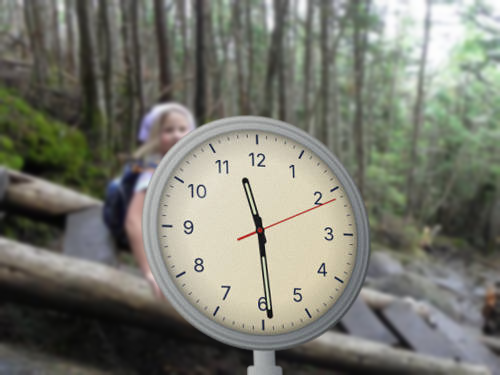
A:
h=11 m=29 s=11
